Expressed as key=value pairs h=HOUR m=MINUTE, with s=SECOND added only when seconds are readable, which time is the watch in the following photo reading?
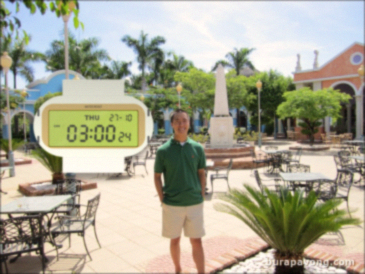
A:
h=3 m=0 s=24
